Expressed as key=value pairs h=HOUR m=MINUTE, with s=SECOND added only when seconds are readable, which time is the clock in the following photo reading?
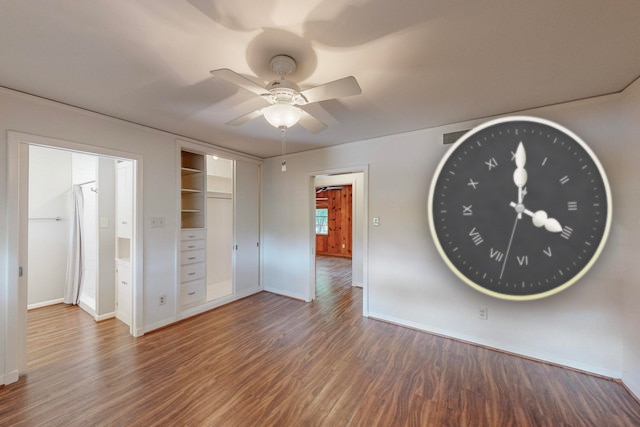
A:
h=4 m=0 s=33
